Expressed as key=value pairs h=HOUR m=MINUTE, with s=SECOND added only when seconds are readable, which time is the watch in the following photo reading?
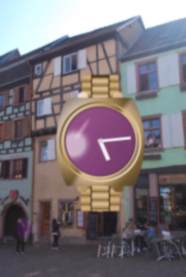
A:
h=5 m=14
